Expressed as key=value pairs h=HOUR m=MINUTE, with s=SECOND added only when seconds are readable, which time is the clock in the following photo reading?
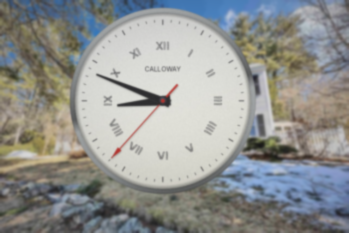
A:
h=8 m=48 s=37
